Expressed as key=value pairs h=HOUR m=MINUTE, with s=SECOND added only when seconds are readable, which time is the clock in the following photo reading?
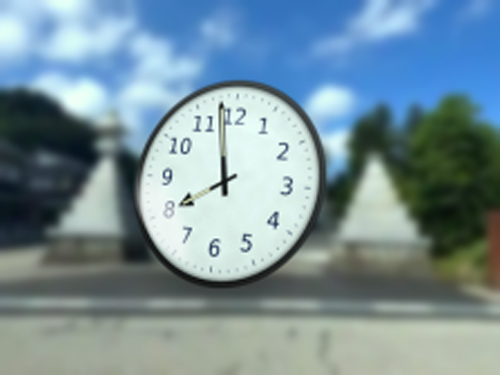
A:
h=7 m=58
